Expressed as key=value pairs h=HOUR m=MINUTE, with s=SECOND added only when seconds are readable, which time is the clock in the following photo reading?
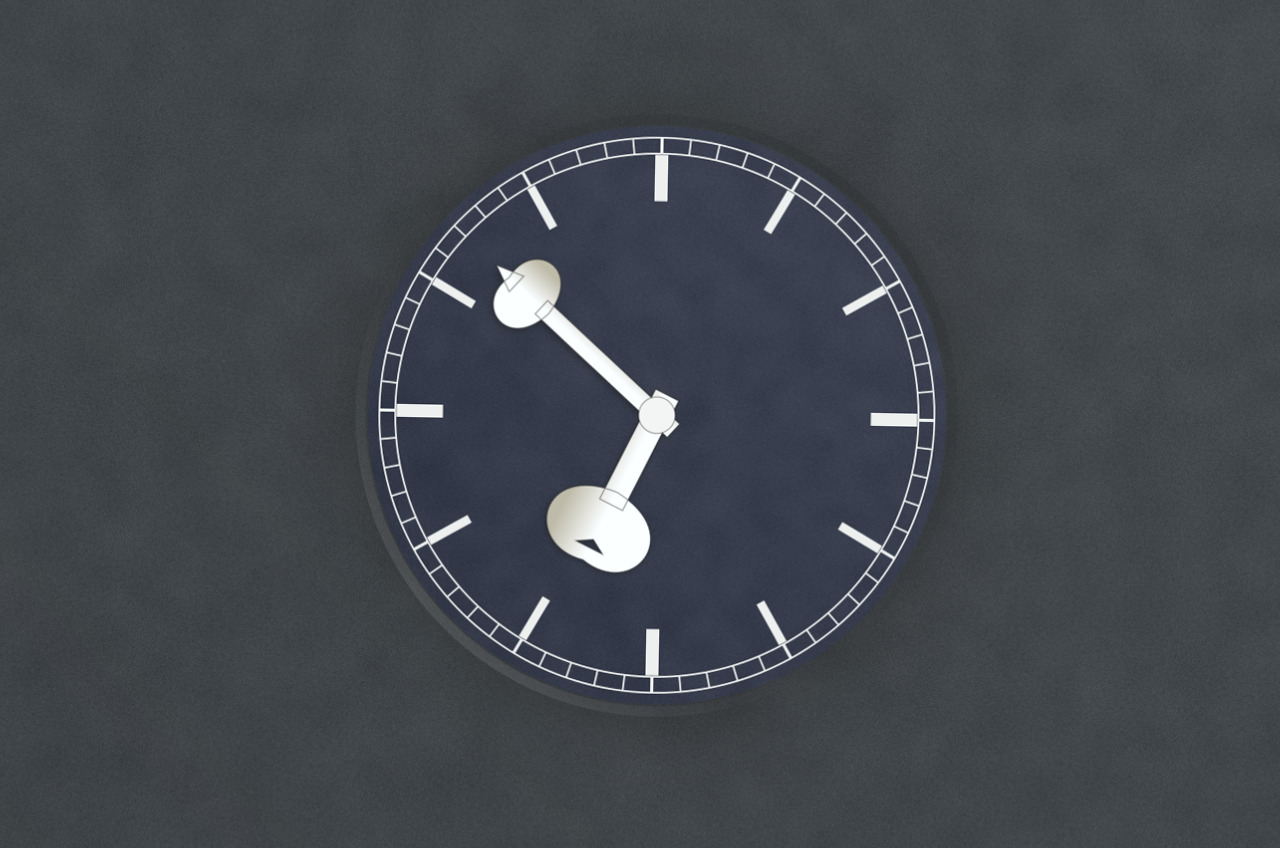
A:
h=6 m=52
